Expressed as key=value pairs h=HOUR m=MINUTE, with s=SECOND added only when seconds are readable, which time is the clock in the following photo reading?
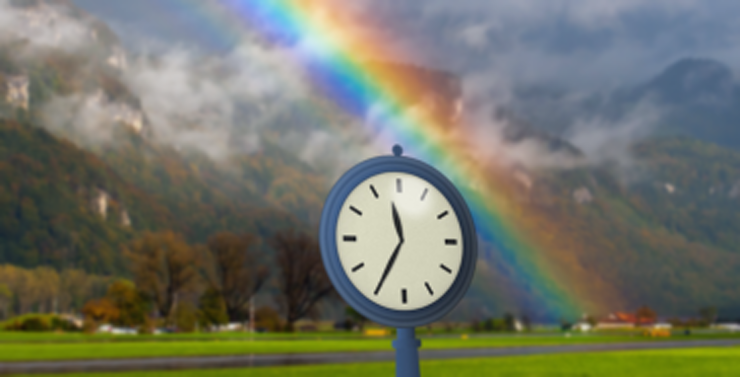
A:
h=11 m=35
